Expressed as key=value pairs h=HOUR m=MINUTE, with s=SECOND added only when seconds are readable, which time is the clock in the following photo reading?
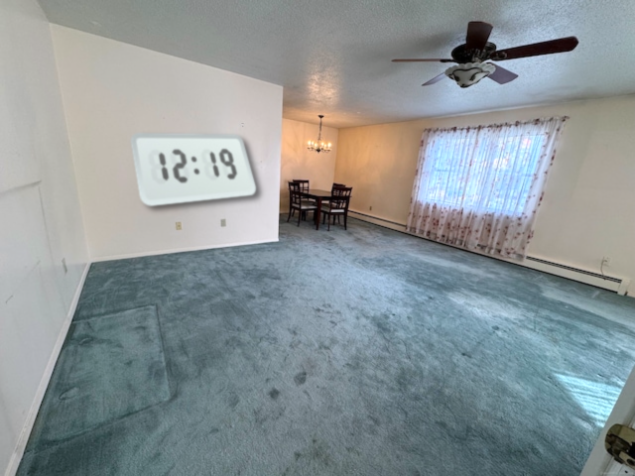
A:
h=12 m=19
